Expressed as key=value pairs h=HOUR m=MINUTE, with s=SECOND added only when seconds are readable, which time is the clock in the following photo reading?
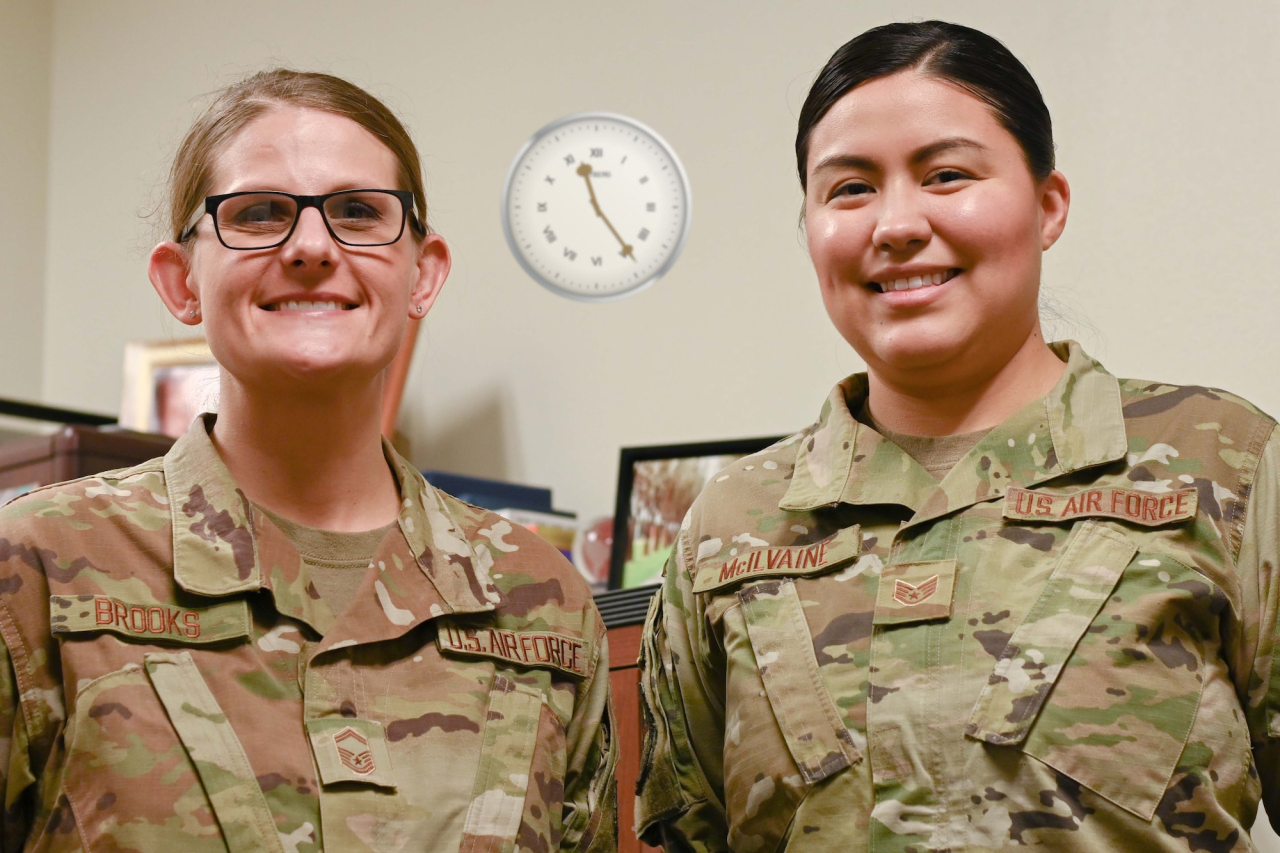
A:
h=11 m=24
